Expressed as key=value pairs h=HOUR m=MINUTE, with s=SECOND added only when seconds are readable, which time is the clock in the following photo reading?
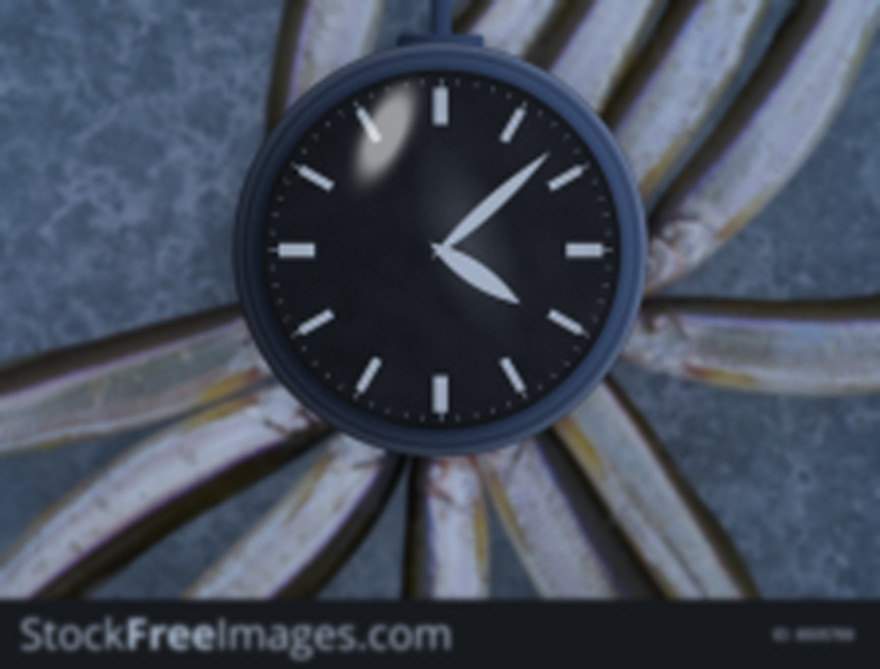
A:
h=4 m=8
